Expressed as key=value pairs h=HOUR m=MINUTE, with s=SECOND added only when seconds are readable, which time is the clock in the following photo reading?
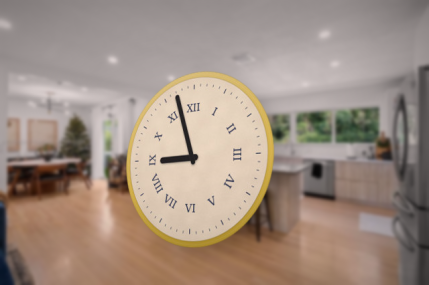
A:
h=8 m=57
